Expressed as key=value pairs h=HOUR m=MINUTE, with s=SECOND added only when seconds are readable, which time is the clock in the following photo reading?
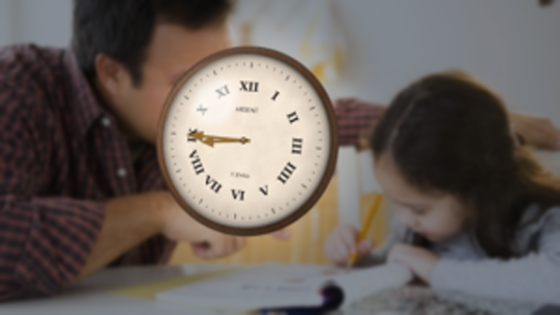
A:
h=8 m=45
